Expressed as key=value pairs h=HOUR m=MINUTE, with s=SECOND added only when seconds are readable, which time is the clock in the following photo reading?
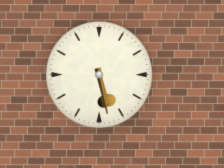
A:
h=5 m=28
